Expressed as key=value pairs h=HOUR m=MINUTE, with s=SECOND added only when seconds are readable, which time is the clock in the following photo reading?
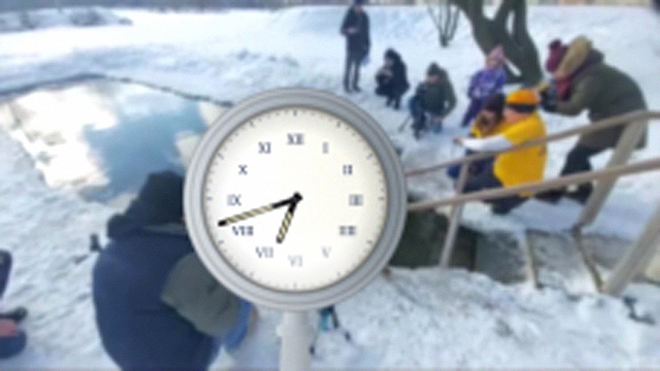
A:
h=6 m=42
